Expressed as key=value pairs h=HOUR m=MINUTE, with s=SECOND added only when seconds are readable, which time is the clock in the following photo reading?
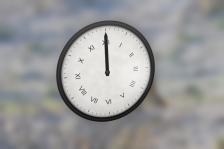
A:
h=12 m=0
